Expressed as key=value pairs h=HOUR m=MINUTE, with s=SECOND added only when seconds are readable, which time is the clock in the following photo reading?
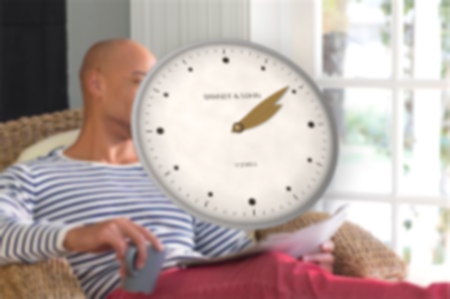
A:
h=2 m=9
